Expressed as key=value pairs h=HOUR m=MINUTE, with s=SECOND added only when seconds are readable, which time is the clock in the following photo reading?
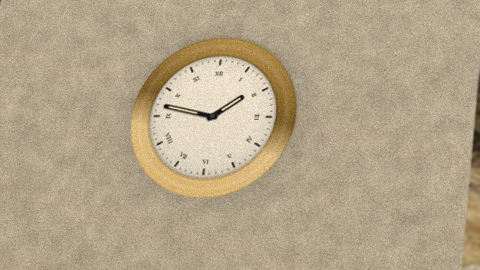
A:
h=1 m=47
